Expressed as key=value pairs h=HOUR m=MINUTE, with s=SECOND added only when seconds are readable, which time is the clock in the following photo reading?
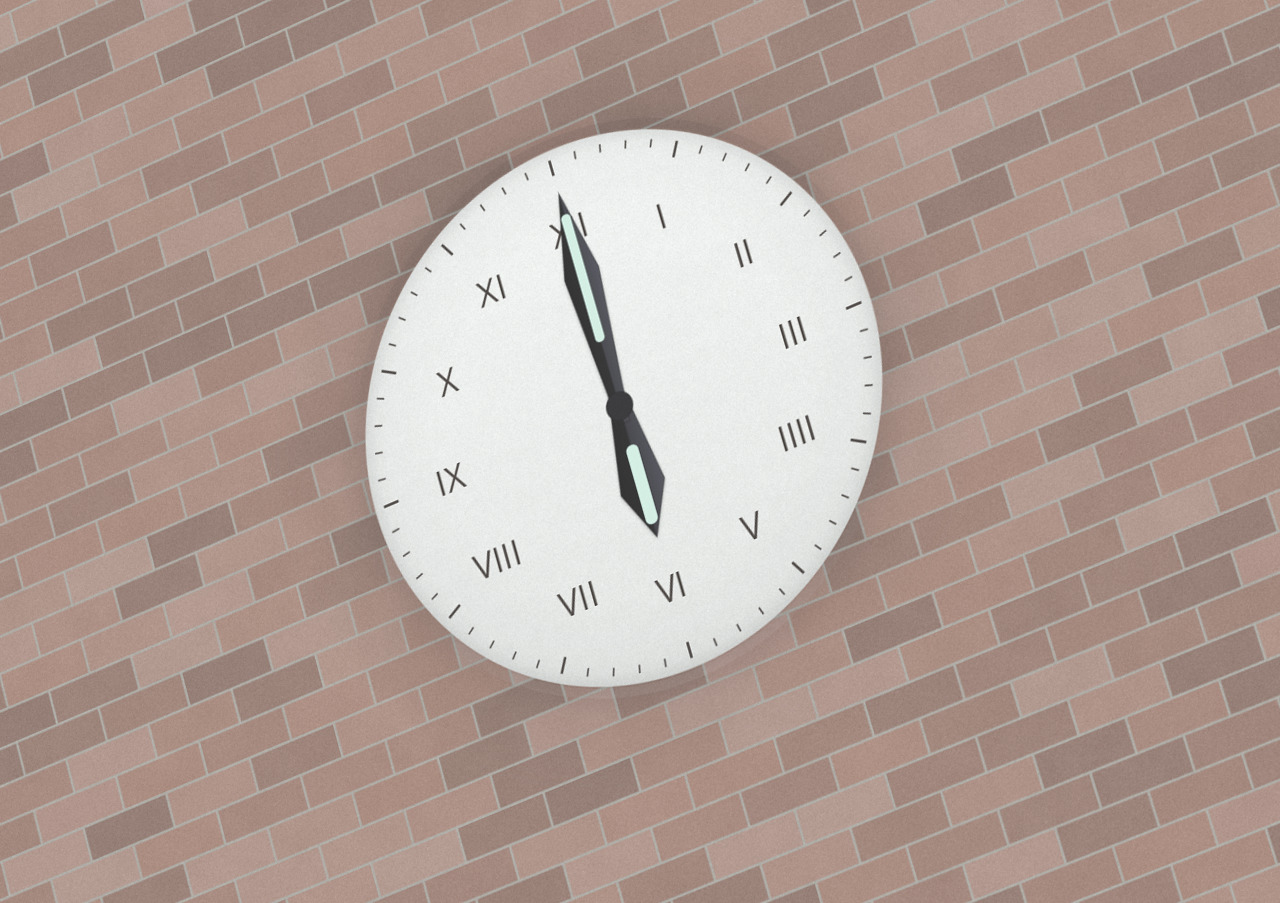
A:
h=6 m=0
